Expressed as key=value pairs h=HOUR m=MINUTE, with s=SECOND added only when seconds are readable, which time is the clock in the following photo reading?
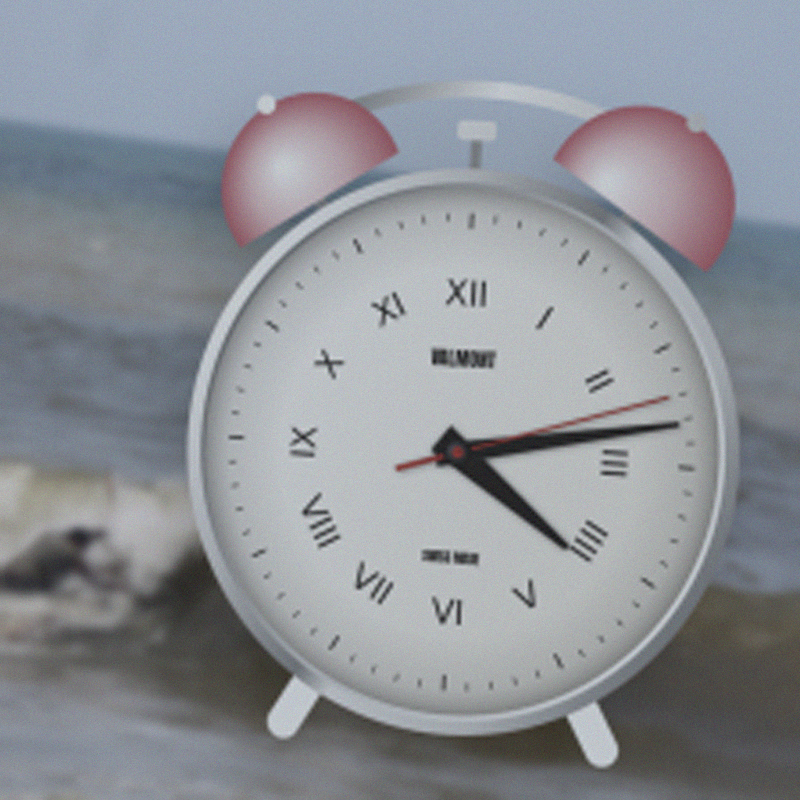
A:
h=4 m=13 s=12
